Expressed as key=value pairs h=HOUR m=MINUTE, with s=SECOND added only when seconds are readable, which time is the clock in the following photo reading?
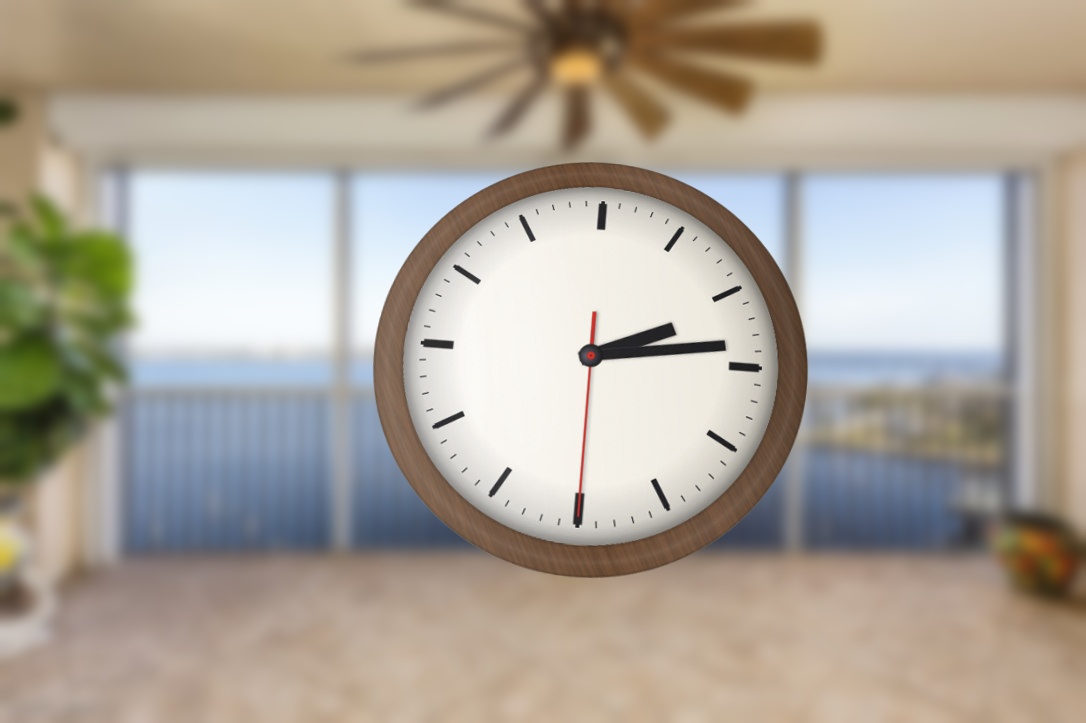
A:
h=2 m=13 s=30
